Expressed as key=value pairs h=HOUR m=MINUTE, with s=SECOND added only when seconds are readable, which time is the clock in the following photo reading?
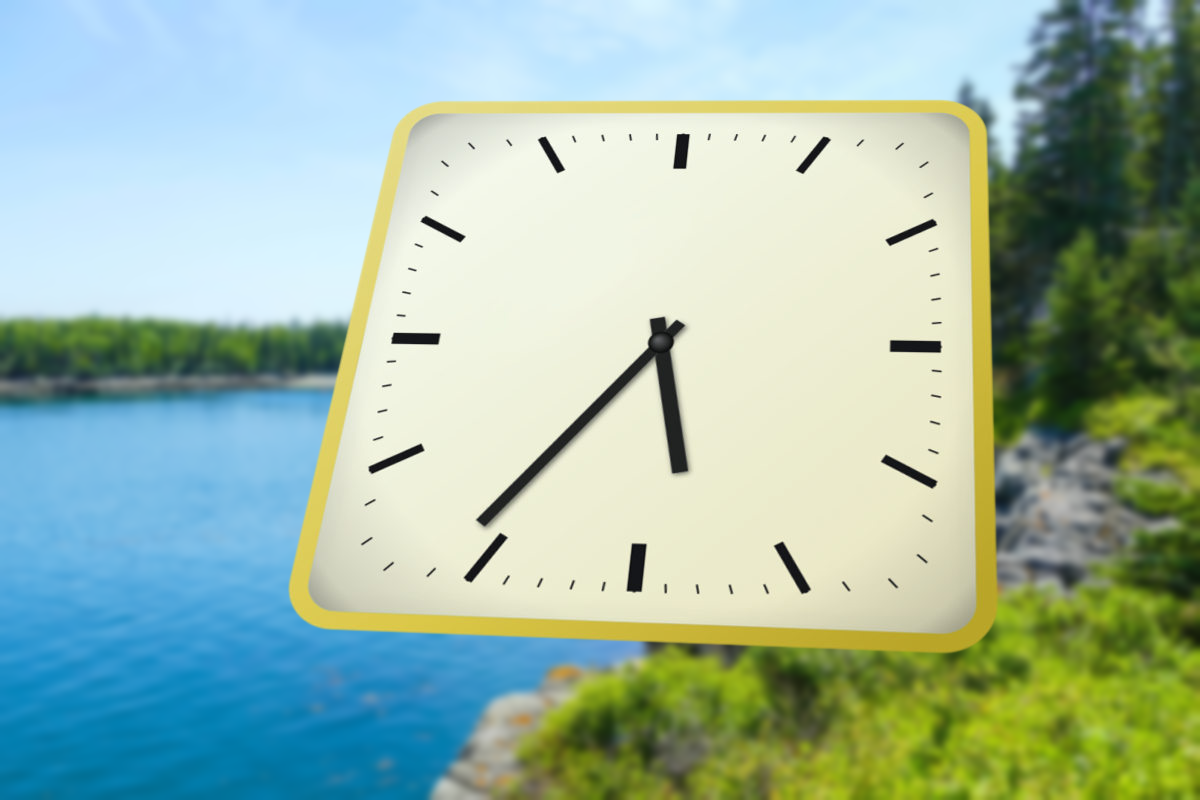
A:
h=5 m=36
